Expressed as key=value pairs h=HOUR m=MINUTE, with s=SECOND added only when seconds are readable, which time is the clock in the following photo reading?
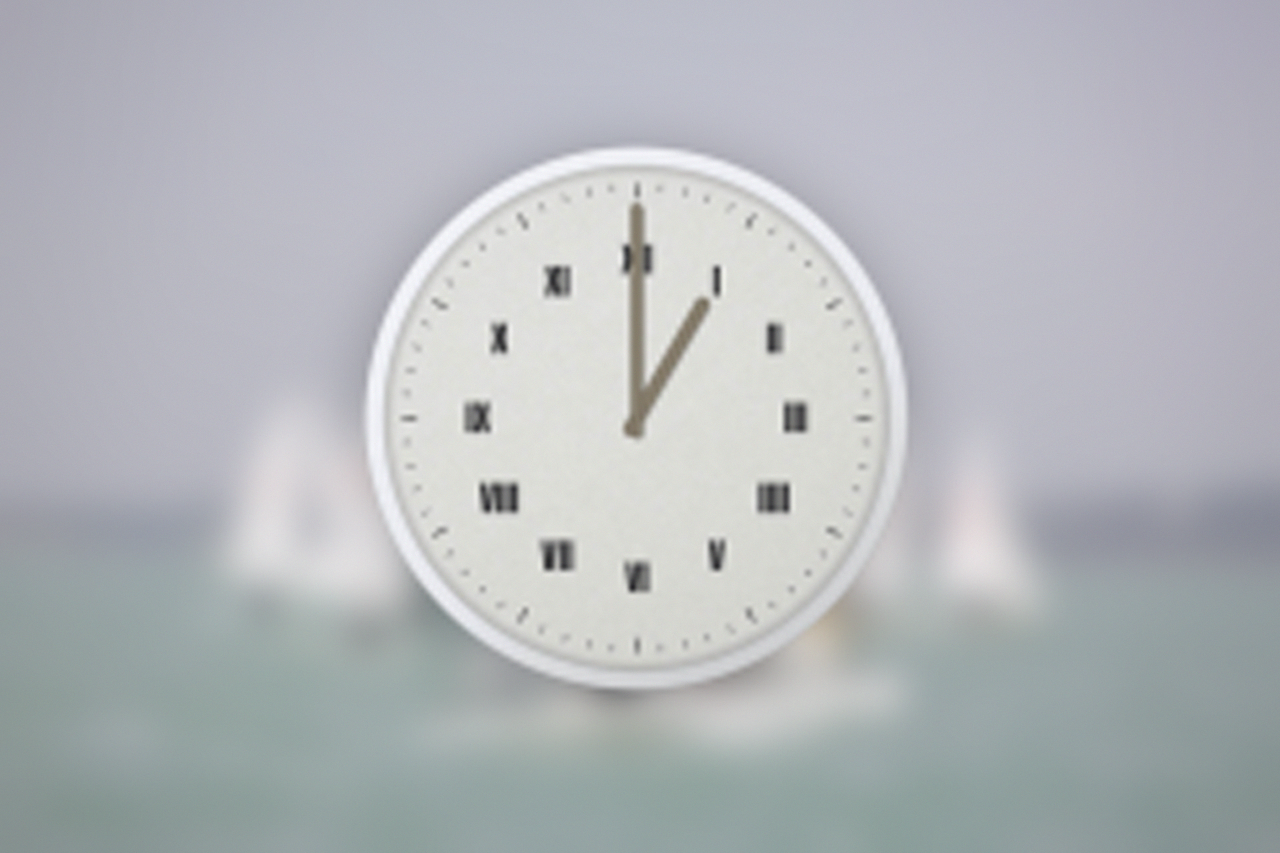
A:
h=1 m=0
